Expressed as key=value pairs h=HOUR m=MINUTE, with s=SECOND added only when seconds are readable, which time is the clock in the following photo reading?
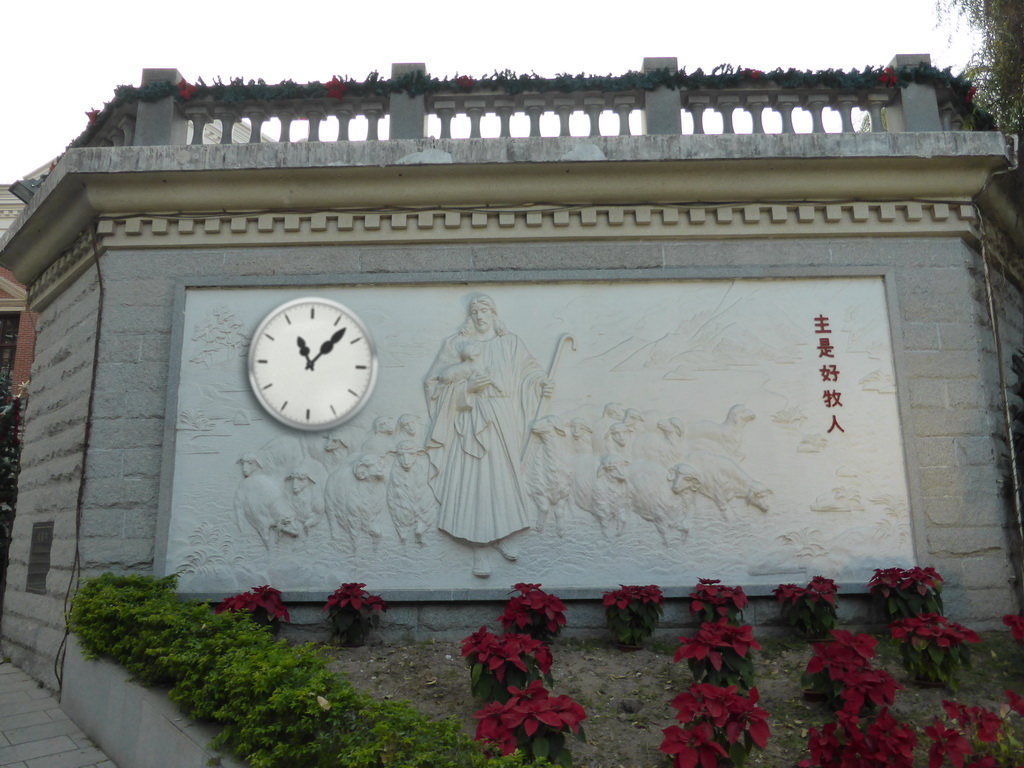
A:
h=11 m=7
